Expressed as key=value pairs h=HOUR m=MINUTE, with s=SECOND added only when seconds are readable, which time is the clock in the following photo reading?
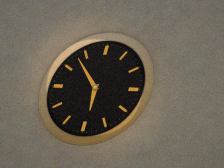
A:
h=5 m=53
